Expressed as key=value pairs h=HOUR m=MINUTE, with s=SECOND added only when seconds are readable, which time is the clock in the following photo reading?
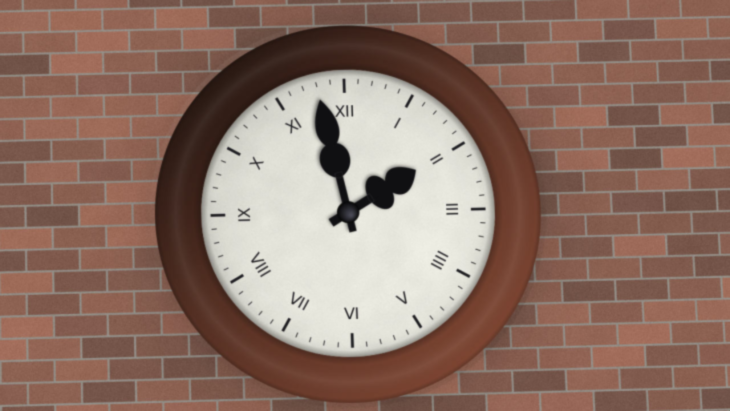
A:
h=1 m=58
